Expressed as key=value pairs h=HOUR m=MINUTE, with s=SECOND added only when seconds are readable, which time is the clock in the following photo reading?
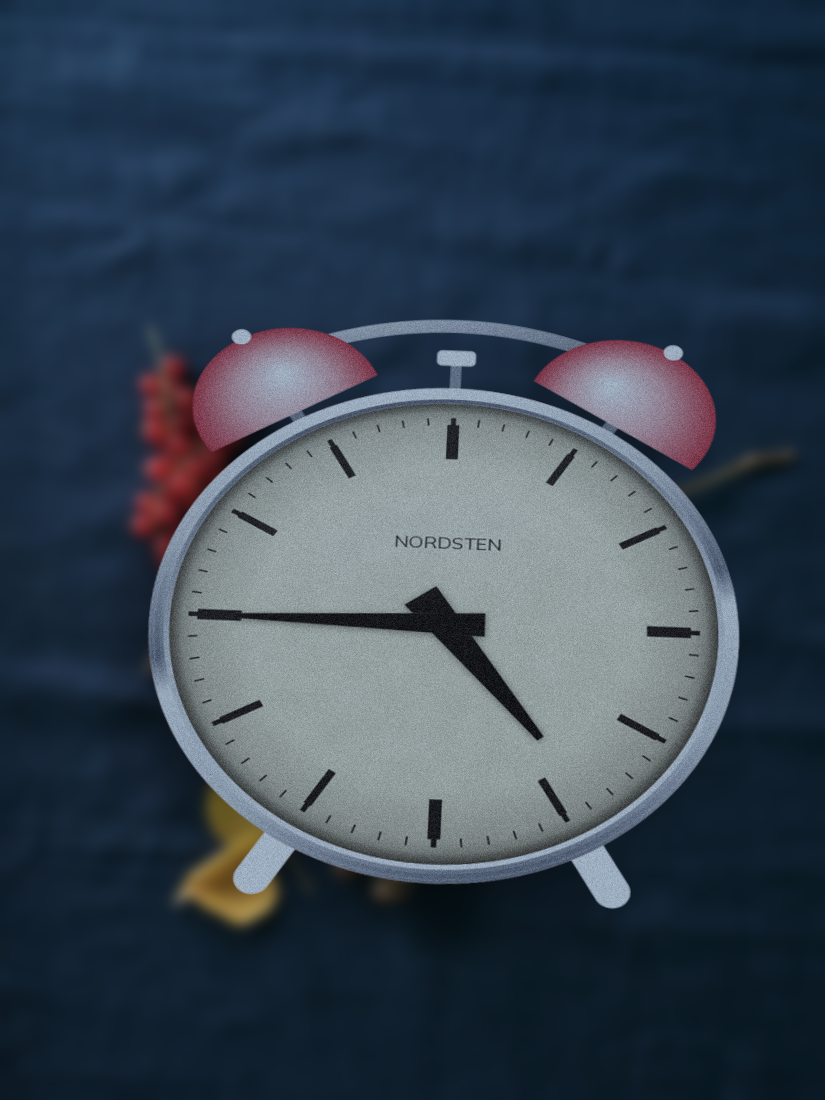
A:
h=4 m=45
